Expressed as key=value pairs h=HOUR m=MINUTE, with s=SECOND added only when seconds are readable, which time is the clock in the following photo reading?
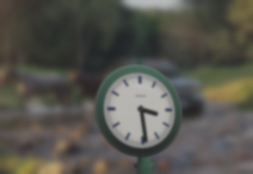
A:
h=3 m=29
